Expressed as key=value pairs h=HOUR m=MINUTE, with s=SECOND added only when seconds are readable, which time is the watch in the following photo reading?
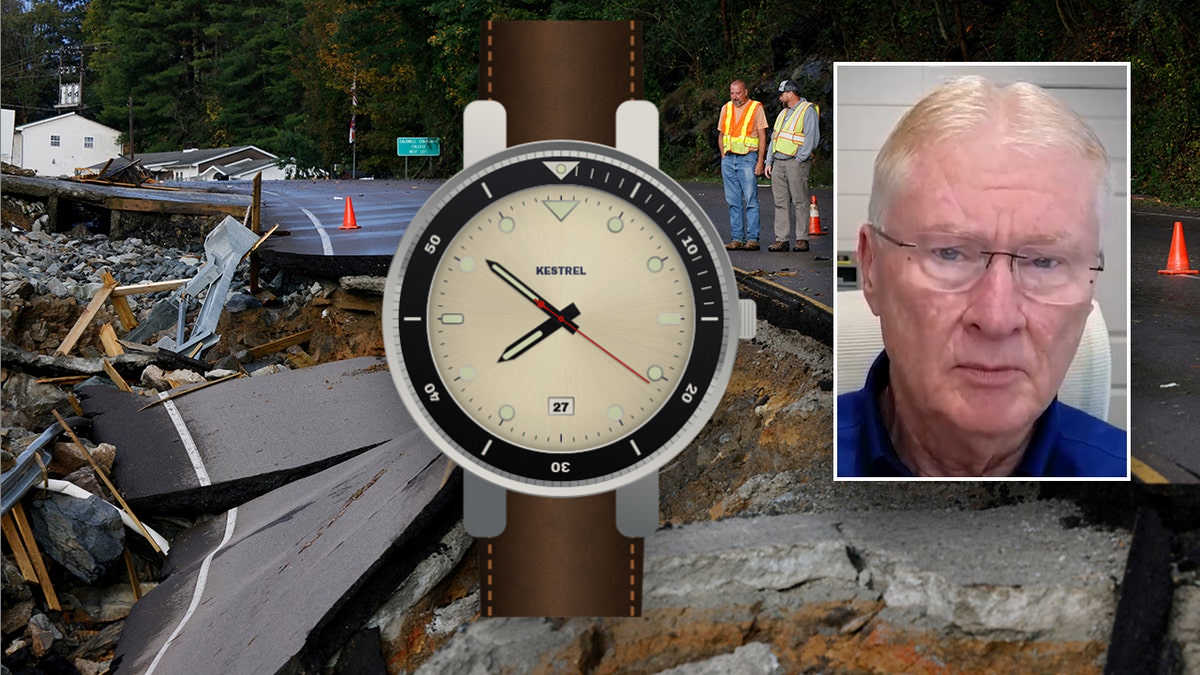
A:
h=7 m=51 s=21
